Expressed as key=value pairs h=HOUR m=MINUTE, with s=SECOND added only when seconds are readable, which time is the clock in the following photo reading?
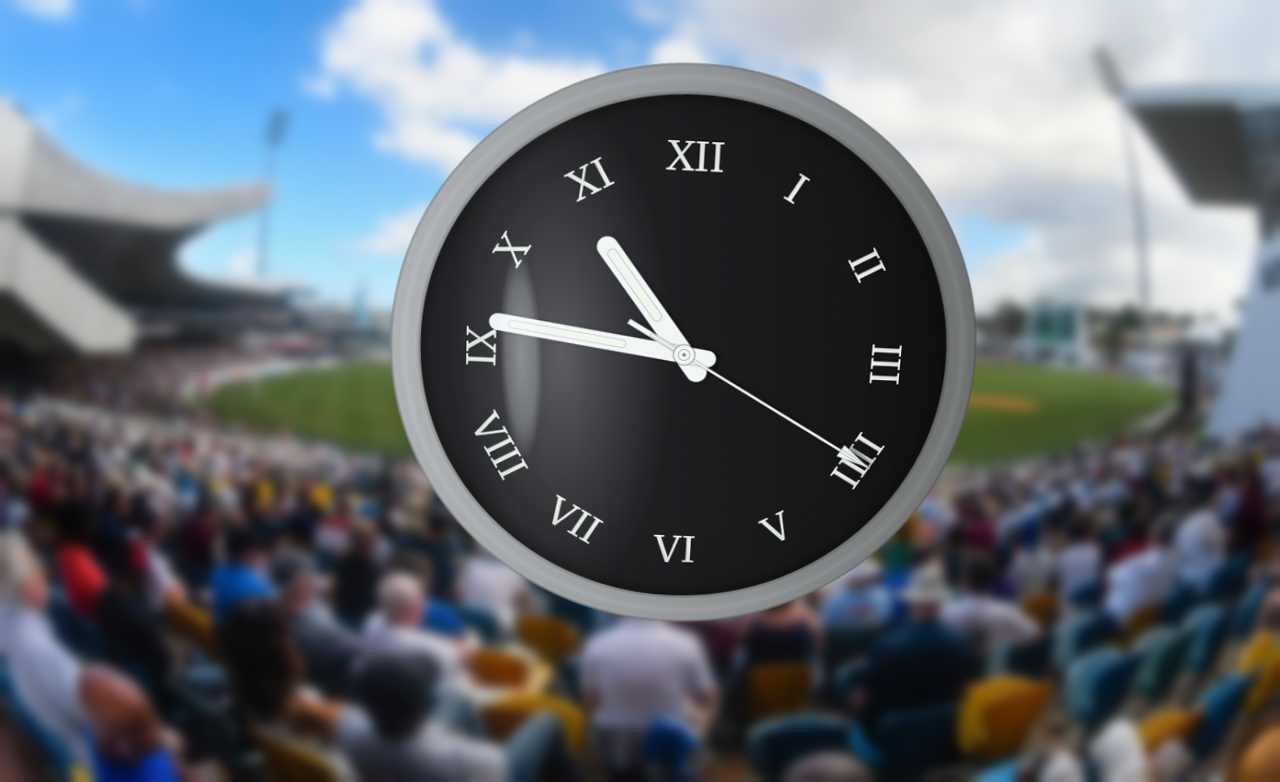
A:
h=10 m=46 s=20
